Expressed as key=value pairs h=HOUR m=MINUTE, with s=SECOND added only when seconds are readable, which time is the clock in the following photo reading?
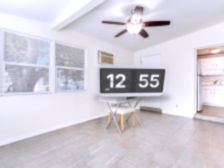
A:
h=12 m=55
